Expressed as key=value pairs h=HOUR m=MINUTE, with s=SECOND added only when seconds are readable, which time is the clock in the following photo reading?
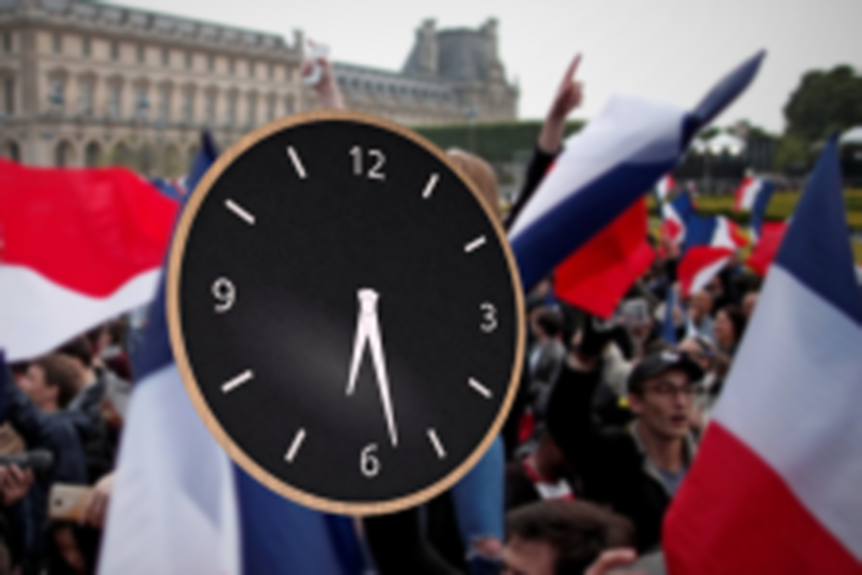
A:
h=6 m=28
